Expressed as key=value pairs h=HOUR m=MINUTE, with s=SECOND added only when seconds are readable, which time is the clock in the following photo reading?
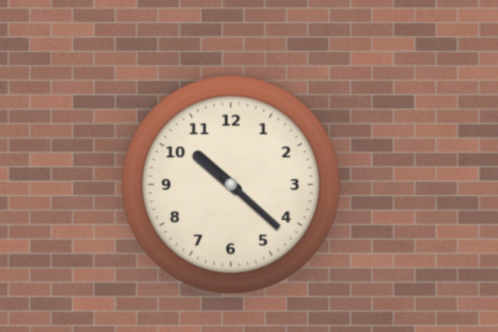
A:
h=10 m=22
